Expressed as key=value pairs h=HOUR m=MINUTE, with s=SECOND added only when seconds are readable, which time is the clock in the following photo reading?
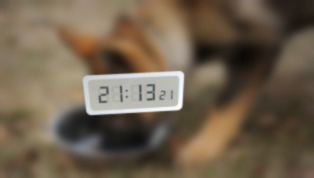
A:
h=21 m=13 s=21
